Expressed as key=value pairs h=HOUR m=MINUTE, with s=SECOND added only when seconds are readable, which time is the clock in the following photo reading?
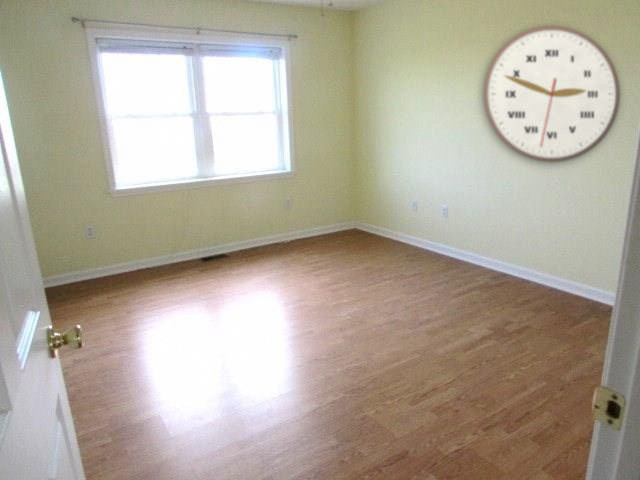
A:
h=2 m=48 s=32
